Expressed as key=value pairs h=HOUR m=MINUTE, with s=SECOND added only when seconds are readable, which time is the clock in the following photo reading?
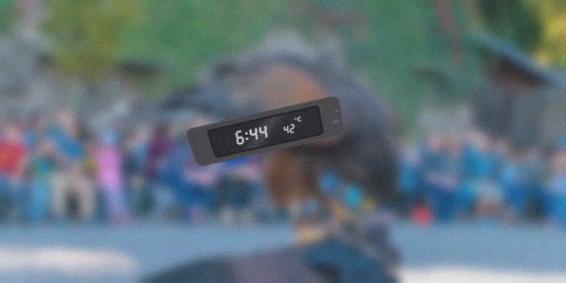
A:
h=6 m=44
